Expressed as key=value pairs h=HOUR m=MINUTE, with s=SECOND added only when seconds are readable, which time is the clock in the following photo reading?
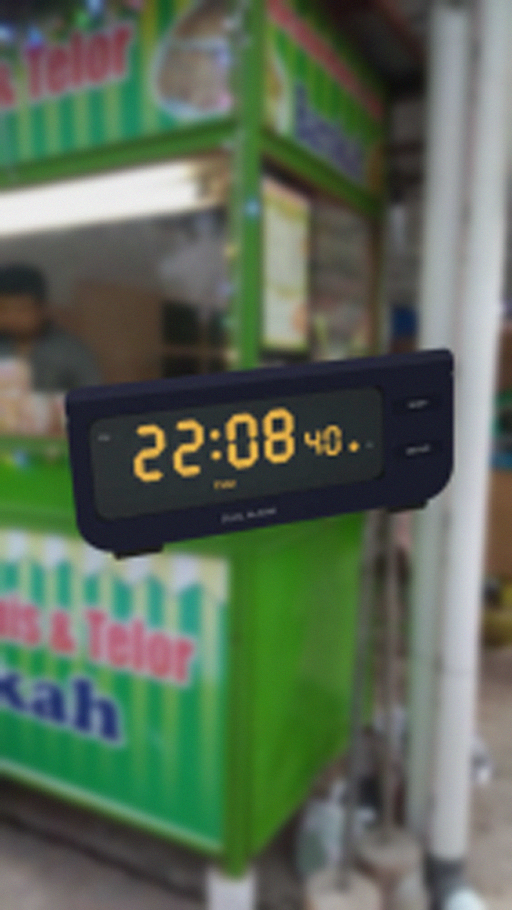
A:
h=22 m=8 s=40
